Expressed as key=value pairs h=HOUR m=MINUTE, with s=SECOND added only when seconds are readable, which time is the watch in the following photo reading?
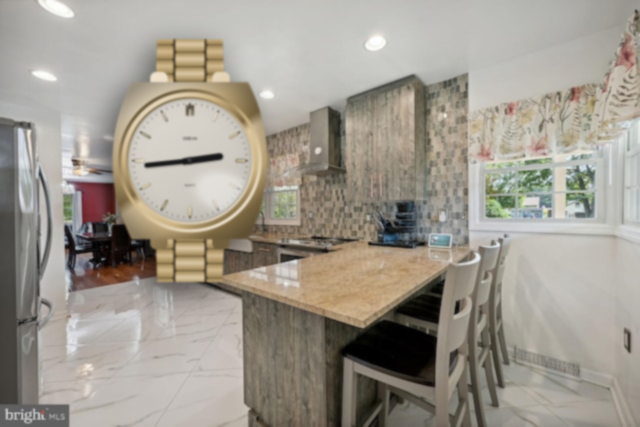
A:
h=2 m=44
